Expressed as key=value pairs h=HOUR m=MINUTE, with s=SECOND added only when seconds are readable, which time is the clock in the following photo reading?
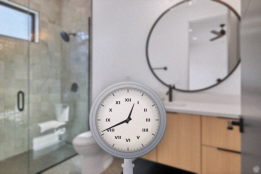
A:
h=12 m=41
